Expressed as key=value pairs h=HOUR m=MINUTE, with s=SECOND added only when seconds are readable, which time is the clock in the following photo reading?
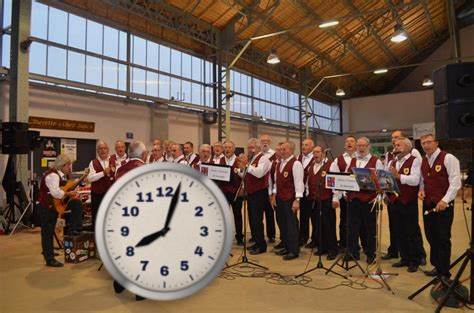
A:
h=8 m=3
